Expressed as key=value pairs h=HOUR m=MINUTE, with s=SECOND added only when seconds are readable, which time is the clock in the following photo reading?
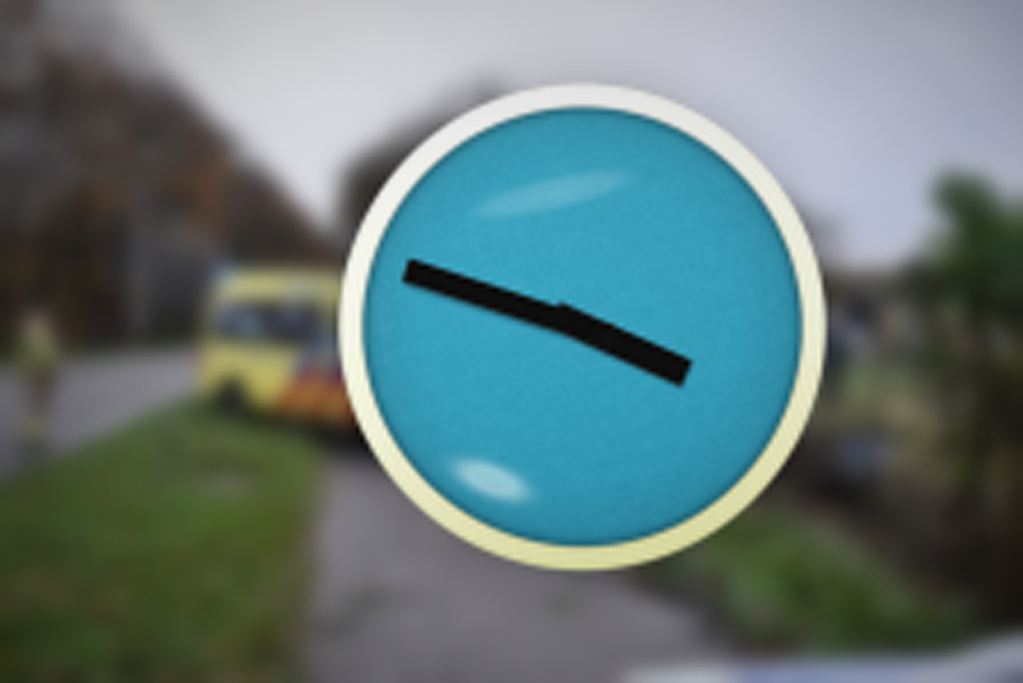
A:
h=3 m=48
